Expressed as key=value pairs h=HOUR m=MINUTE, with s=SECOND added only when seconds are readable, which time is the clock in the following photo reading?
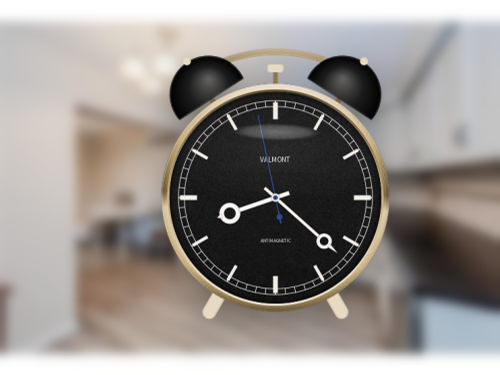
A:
h=8 m=21 s=58
